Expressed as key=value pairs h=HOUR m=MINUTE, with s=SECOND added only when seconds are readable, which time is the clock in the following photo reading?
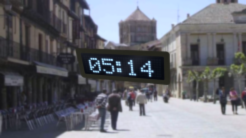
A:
h=5 m=14
